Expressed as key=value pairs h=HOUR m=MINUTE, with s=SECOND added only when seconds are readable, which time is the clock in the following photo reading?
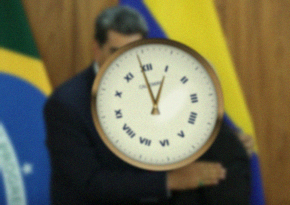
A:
h=12 m=59
